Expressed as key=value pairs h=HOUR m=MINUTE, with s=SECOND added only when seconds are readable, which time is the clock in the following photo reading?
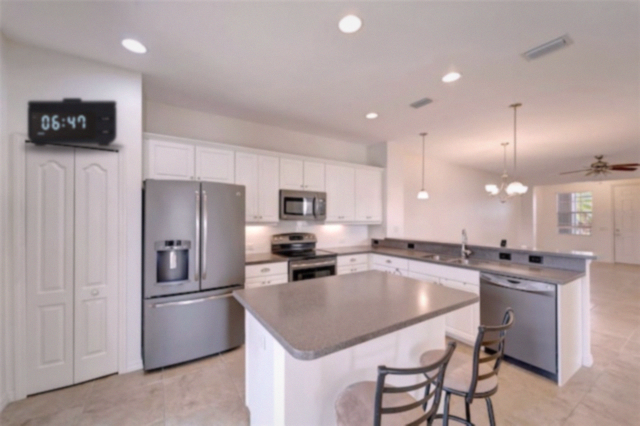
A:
h=6 m=47
